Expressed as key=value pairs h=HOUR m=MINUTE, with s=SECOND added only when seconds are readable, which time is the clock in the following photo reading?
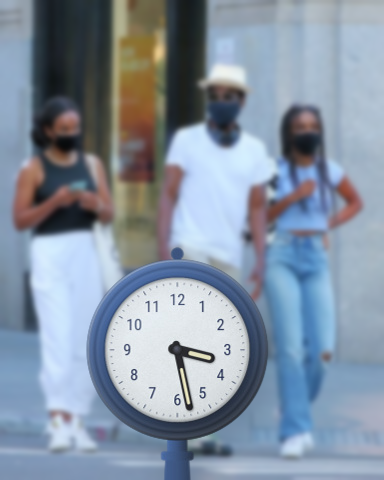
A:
h=3 m=28
